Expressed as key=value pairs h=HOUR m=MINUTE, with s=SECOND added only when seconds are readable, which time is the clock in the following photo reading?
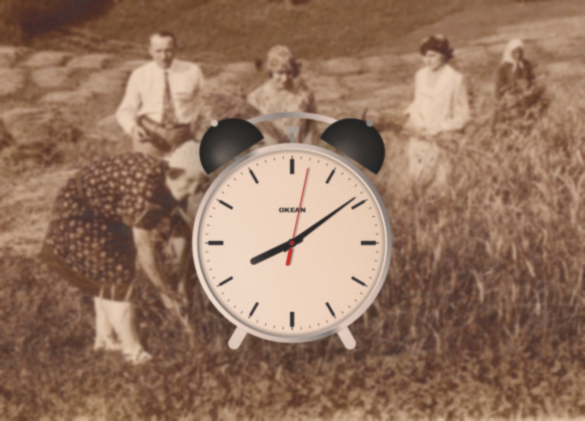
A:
h=8 m=9 s=2
